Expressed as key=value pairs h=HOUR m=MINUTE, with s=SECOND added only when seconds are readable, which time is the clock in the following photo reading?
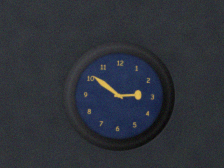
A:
h=2 m=51
